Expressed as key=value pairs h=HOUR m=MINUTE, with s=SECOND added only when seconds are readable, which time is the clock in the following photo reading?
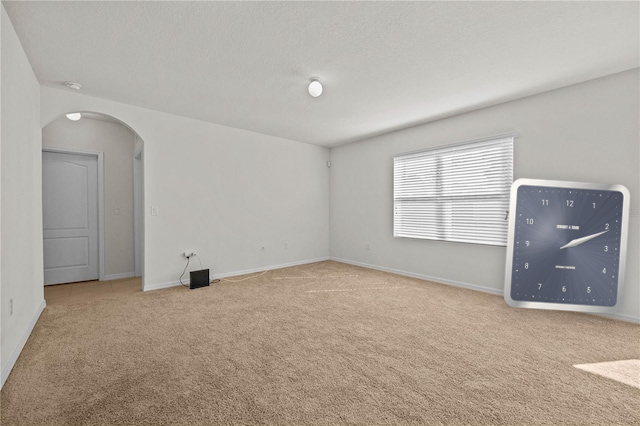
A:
h=2 m=11
